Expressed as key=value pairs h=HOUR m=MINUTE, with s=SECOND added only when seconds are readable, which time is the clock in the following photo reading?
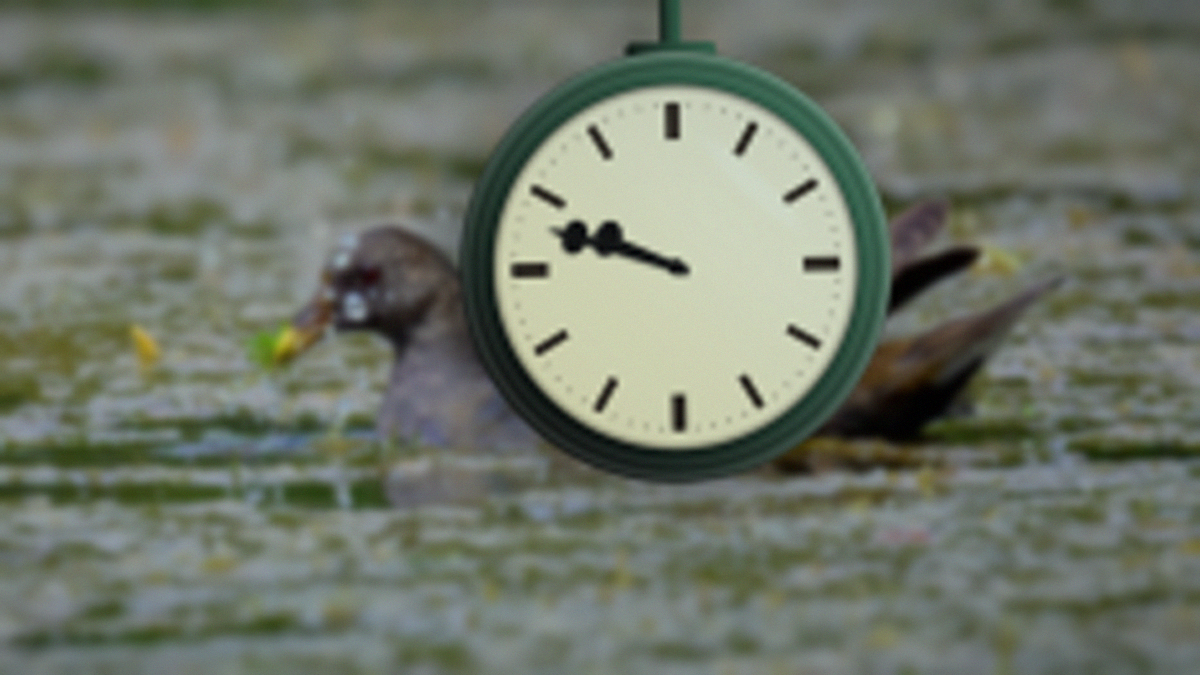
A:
h=9 m=48
